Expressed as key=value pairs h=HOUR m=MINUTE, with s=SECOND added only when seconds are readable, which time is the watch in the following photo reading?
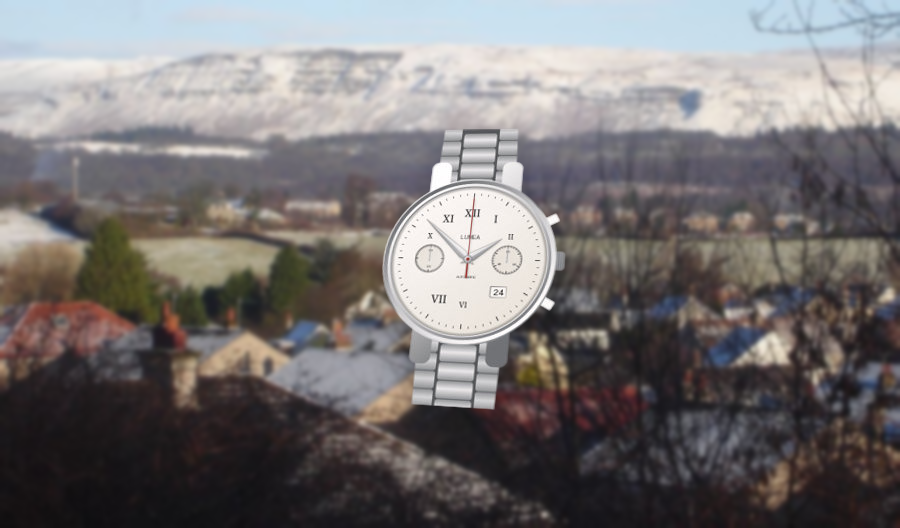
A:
h=1 m=52
